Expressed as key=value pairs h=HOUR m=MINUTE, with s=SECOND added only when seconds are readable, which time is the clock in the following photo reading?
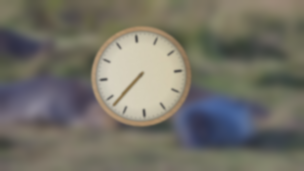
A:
h=7 m=38
